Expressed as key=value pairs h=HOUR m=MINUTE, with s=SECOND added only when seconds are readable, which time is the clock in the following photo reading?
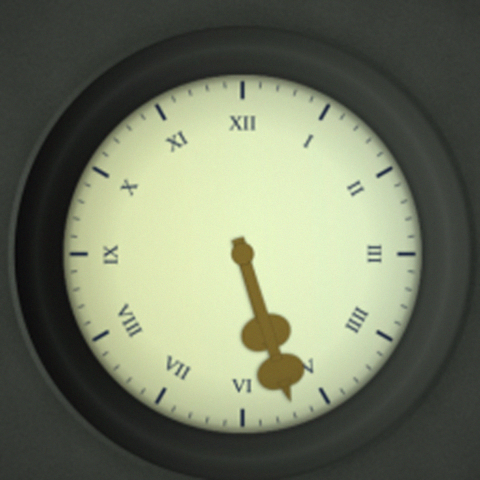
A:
h=5 m=27
